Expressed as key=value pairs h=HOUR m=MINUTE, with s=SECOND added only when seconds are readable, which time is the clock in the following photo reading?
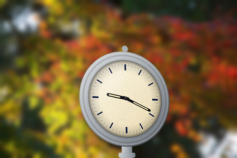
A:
h=9 m=19
